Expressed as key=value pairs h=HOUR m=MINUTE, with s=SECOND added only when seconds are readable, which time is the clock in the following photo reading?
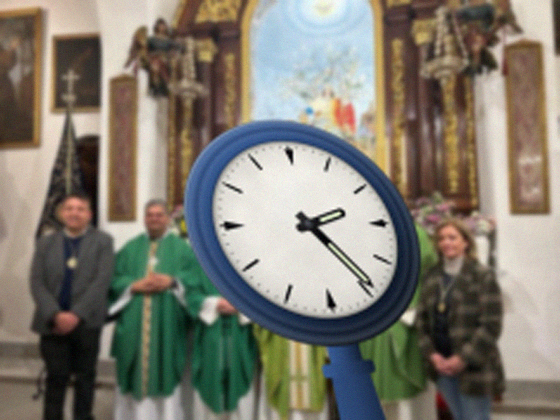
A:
h=2 m=24
